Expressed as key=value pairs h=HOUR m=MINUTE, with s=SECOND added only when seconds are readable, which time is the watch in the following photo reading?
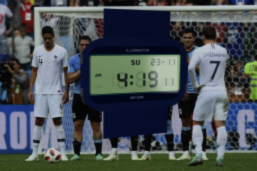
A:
h=4 m=19 s=11
